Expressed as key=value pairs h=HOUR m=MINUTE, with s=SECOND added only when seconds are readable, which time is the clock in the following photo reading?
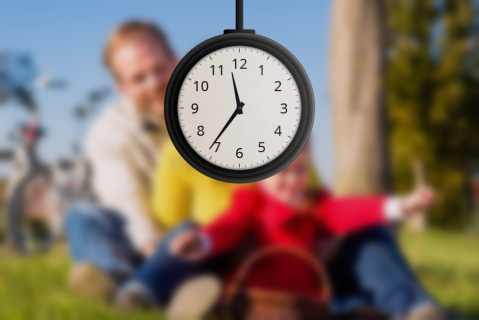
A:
h=11 m=36
